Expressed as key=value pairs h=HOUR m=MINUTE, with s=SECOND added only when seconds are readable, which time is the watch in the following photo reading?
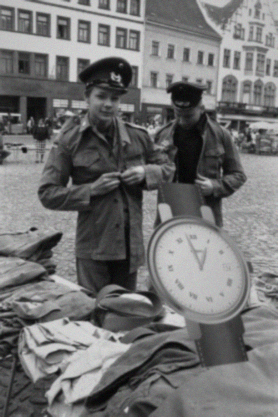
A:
h=12 m=58
